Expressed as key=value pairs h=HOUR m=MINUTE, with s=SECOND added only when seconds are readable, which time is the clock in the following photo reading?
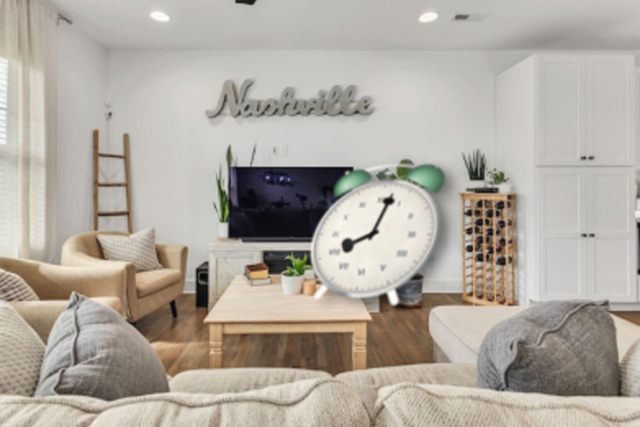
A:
h=8 m=2
